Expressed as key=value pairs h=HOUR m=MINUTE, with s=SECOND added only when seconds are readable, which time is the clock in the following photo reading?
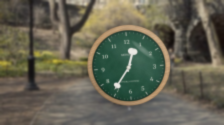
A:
h=12 m=36
